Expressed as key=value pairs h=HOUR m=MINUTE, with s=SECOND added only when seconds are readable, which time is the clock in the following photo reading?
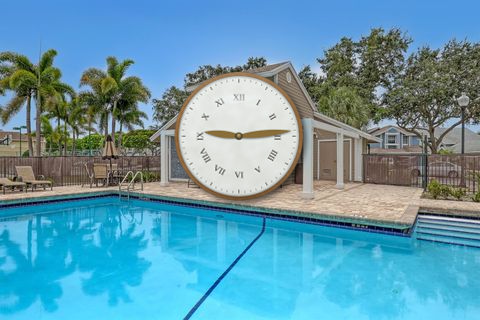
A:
h=9 m=14
